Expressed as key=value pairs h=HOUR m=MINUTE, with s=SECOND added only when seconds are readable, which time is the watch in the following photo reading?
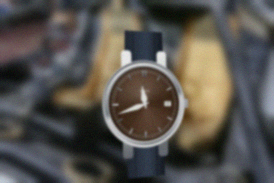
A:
h=11 m=42
